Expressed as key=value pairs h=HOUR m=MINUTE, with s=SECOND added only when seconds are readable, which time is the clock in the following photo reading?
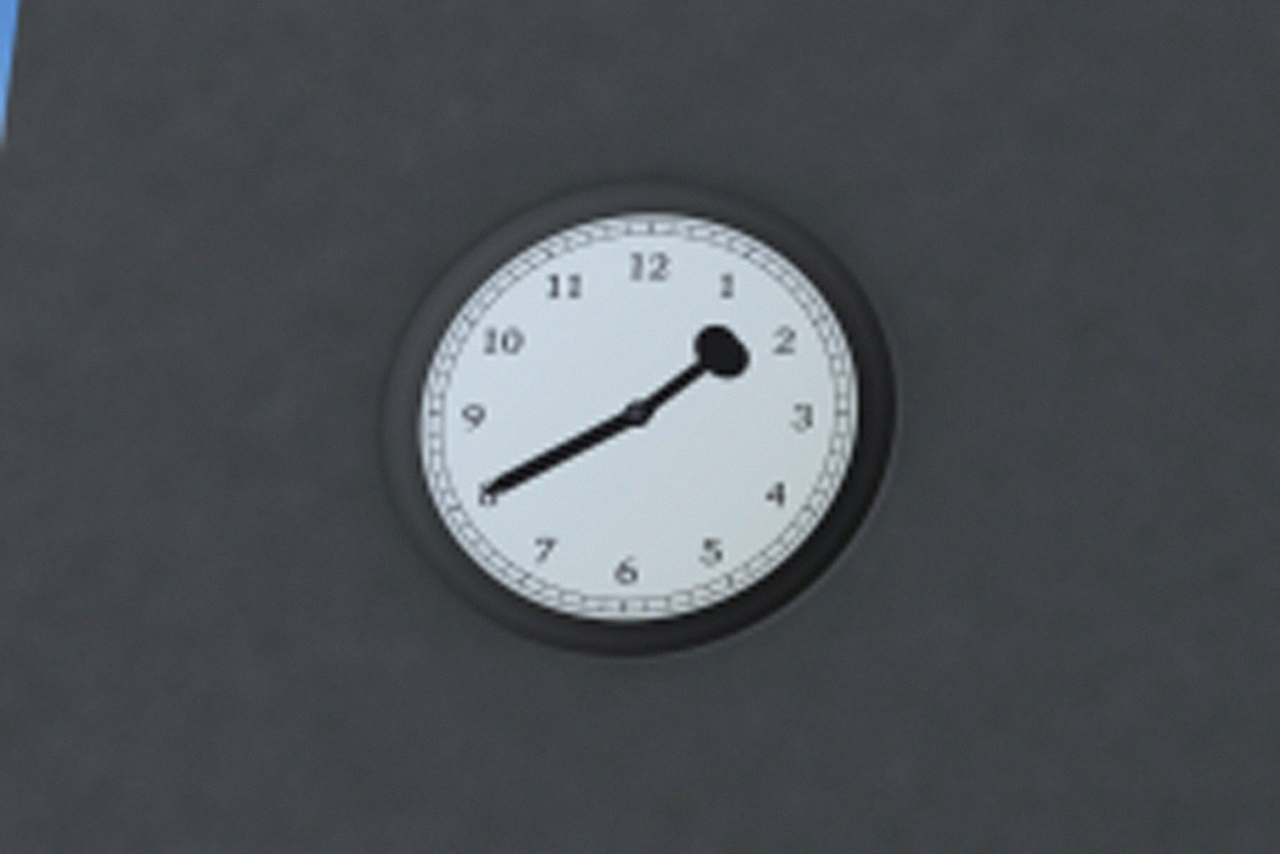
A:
h=1 m=40
